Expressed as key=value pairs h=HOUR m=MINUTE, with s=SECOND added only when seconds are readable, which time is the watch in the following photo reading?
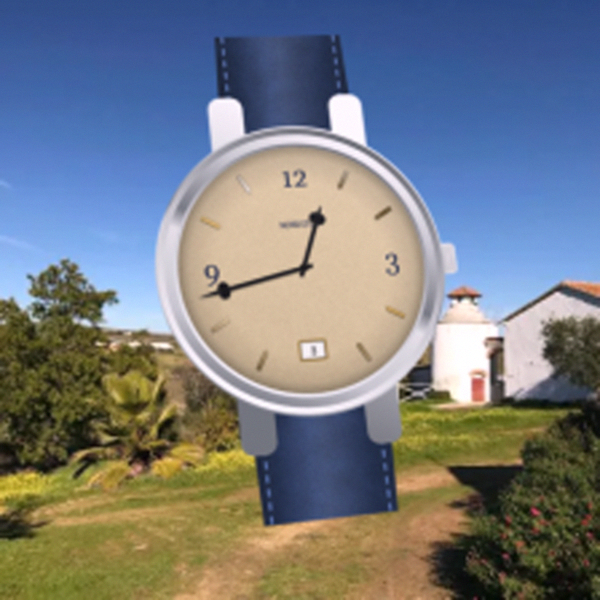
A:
h=12 m=43
